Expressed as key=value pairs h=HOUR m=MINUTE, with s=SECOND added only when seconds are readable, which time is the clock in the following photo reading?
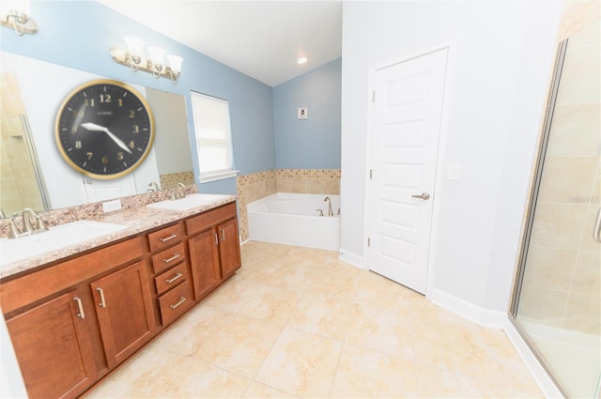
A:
h=9 m=22
